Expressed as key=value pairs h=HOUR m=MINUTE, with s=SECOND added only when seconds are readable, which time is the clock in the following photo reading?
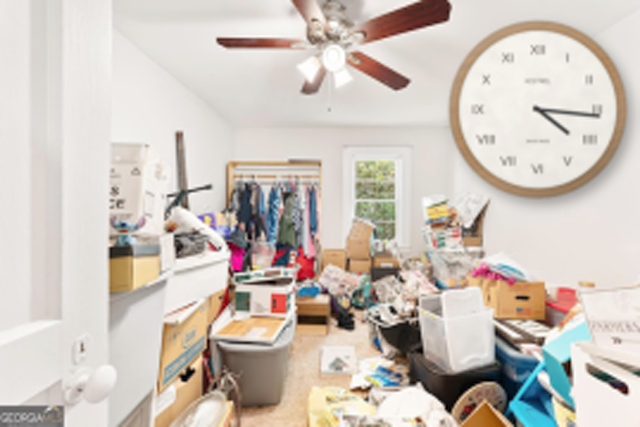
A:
h=4 m=16
